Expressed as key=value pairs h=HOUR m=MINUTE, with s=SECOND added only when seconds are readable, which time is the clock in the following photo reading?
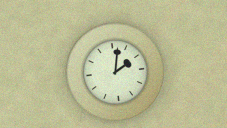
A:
h=2 m=2
